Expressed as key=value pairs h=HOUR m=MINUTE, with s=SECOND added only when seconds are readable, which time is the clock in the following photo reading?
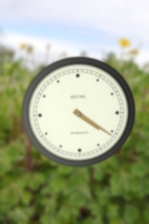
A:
h=4 m=21
